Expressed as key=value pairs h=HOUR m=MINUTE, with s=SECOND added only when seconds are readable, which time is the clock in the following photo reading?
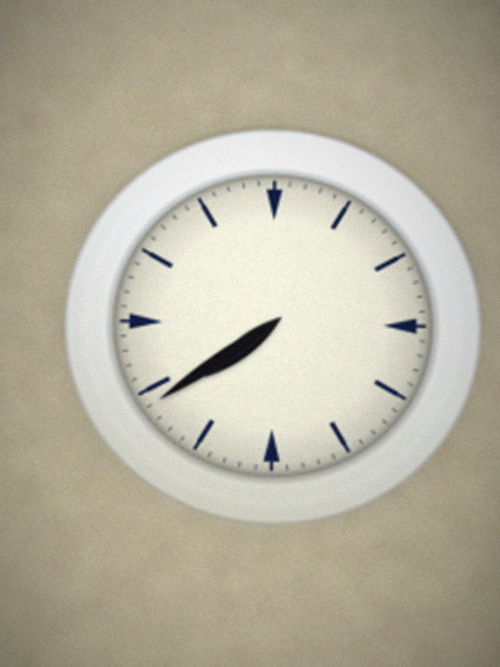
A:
h=7 m=39
